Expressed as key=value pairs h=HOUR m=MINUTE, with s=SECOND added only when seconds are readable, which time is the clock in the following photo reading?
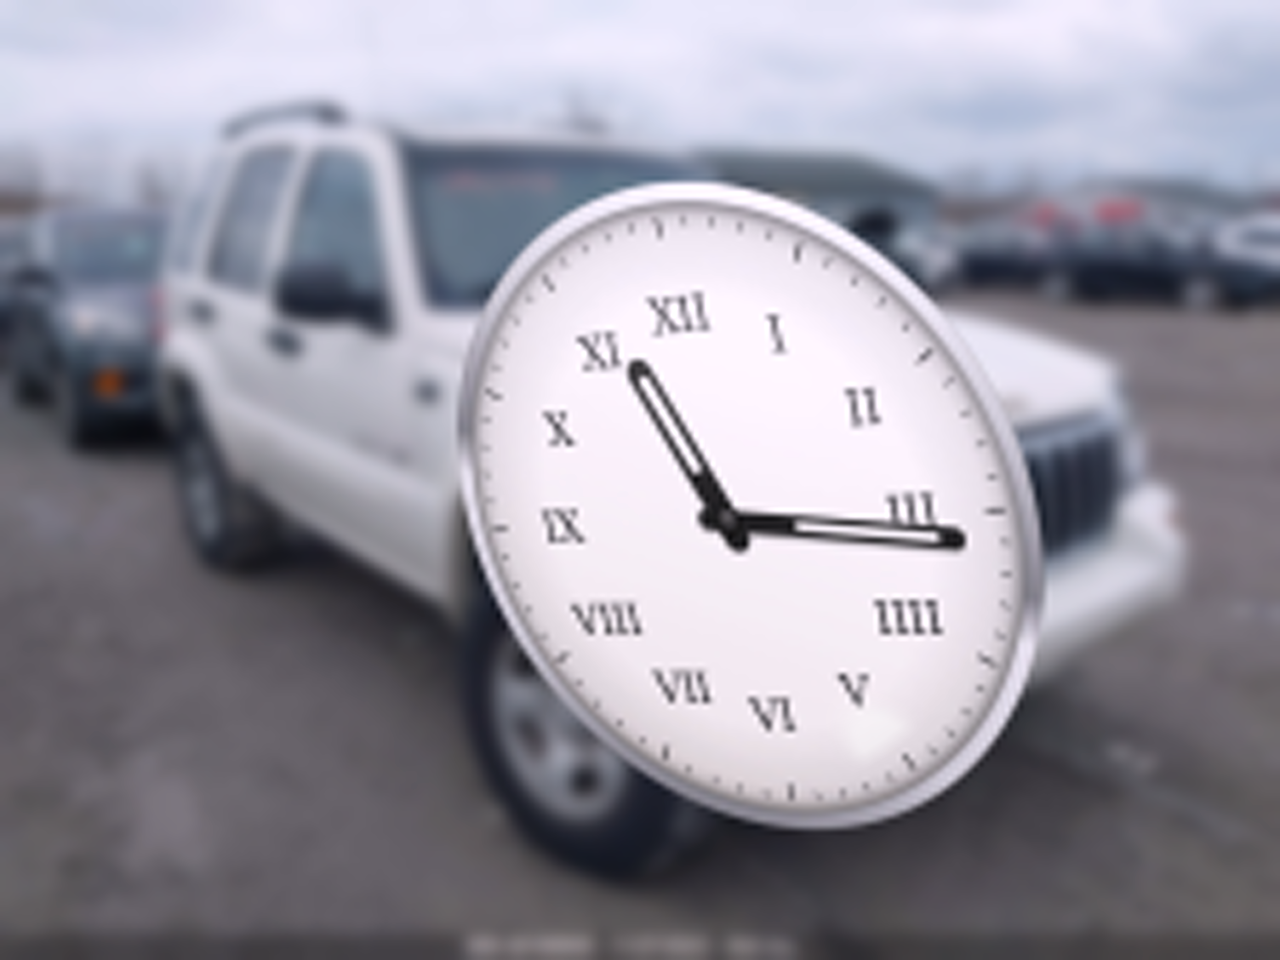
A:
h=11 m=16
